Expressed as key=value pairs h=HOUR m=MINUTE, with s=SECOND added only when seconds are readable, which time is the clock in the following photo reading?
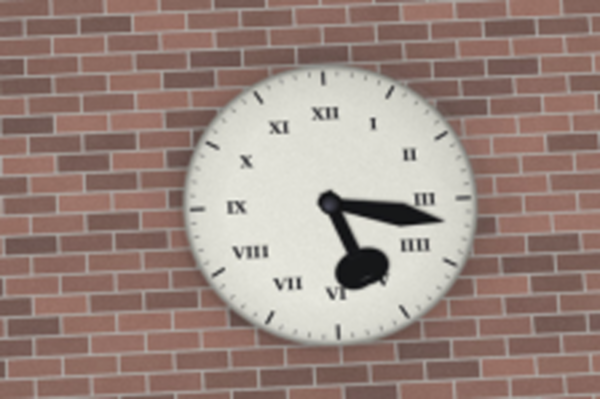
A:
h=5 m=17
